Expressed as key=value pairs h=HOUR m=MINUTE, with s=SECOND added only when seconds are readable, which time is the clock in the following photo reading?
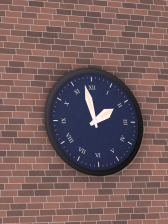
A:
h=1 m=58
